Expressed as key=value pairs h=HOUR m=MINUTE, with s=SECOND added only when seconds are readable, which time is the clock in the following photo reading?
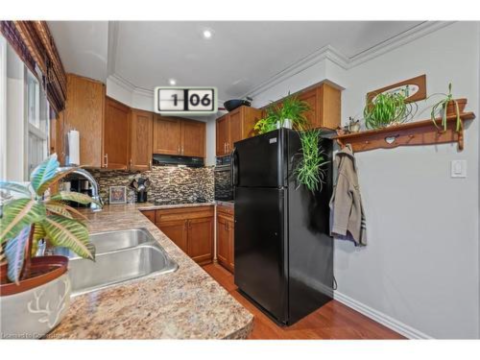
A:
h=1 m=6
